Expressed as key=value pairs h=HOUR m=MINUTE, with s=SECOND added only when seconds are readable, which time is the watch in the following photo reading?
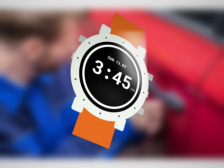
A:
h=3 m=45
